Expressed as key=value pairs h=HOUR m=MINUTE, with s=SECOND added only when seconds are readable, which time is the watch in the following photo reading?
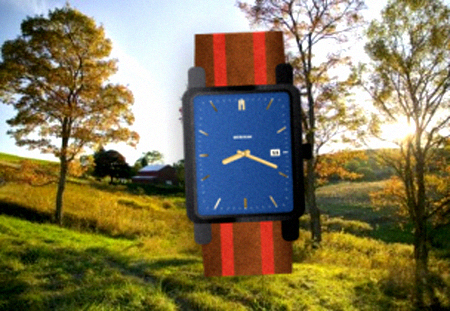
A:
h=8 m=19
